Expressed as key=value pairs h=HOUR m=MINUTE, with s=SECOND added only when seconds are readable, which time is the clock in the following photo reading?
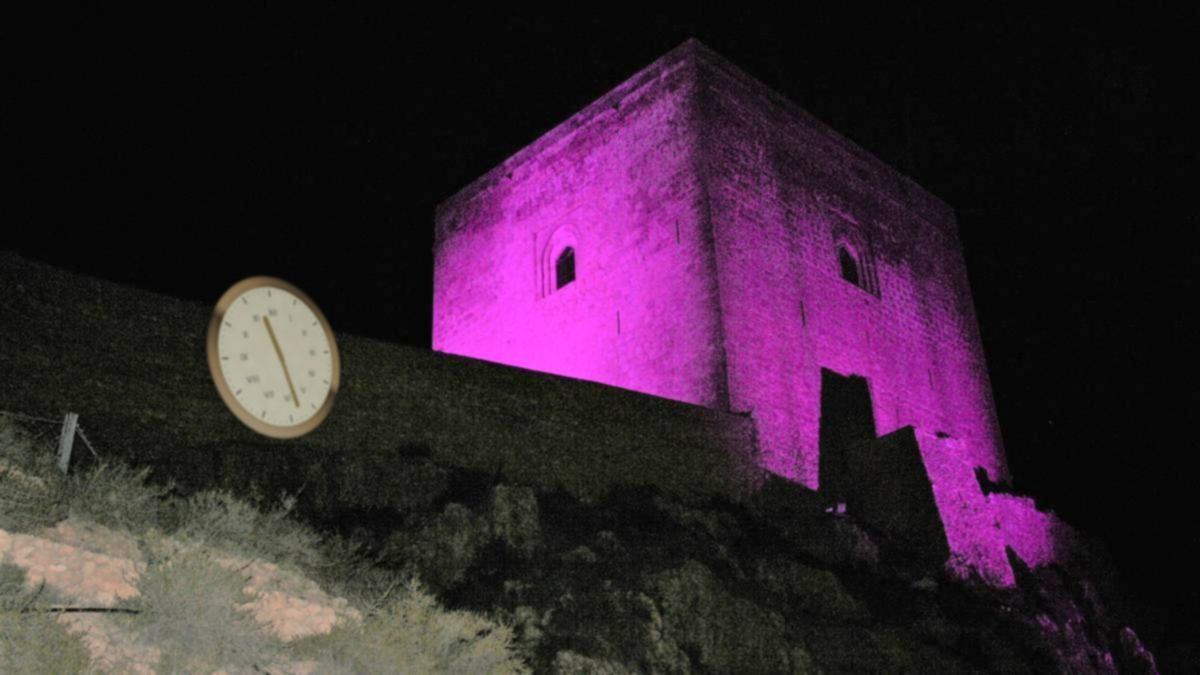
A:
h=11 m=28
